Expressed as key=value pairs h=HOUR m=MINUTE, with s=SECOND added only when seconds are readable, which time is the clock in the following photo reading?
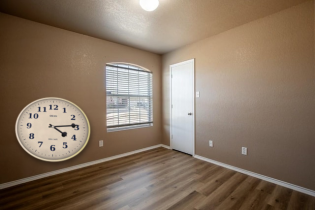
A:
h=4 m=14
